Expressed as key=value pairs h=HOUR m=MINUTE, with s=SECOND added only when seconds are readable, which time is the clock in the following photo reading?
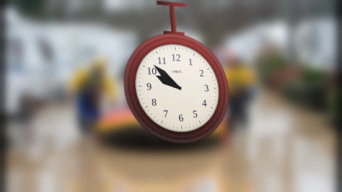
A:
h=9 m=52
